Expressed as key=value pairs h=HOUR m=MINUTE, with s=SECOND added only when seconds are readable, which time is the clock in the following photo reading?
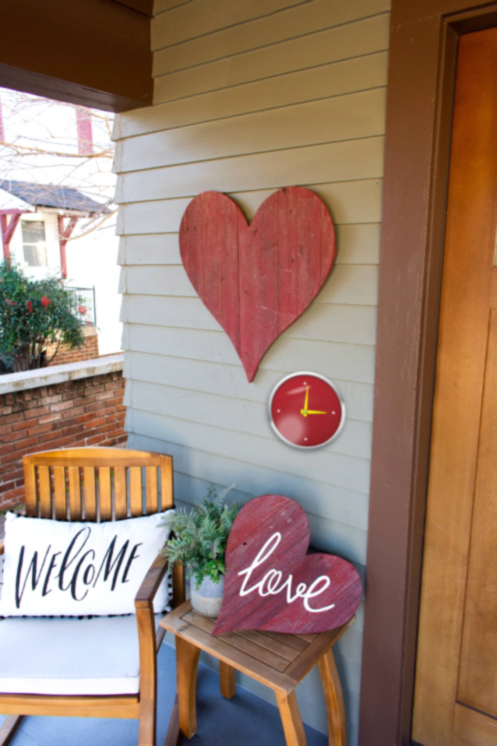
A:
h=3 m=1
